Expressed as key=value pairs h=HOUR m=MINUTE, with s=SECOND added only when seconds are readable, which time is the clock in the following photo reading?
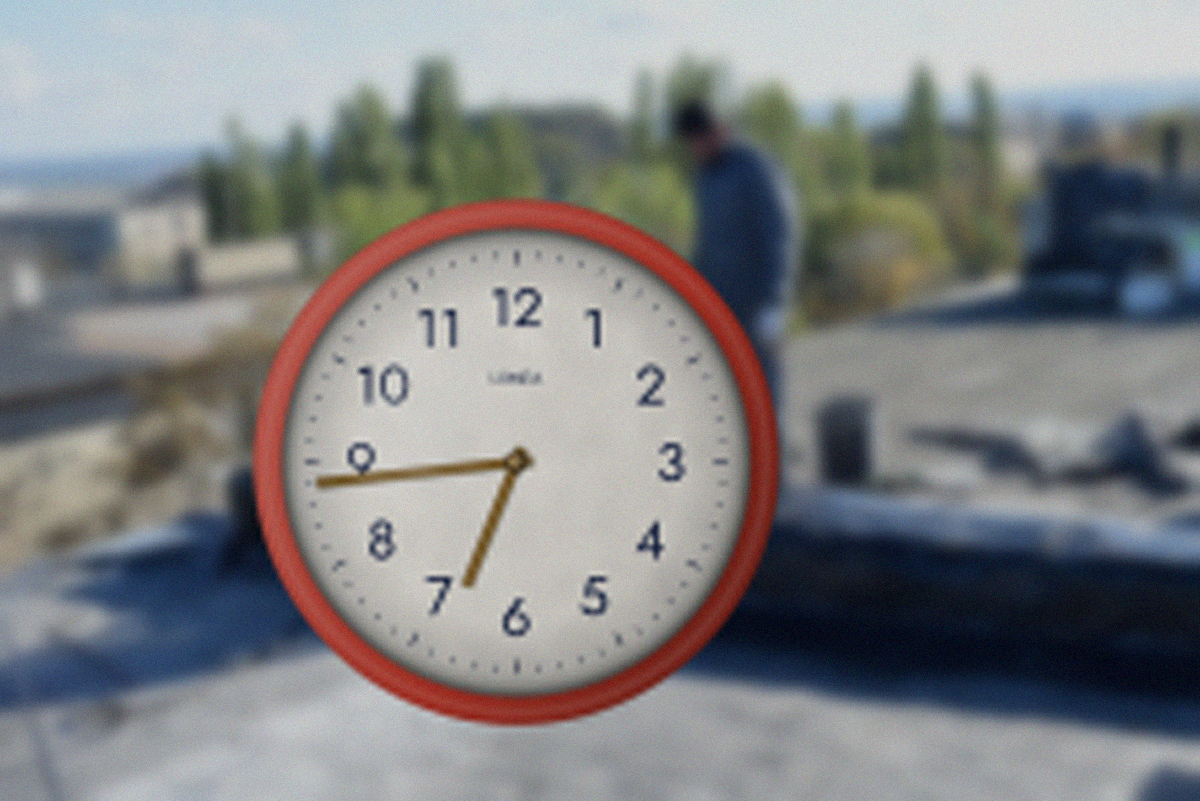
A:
h=6 m=44
